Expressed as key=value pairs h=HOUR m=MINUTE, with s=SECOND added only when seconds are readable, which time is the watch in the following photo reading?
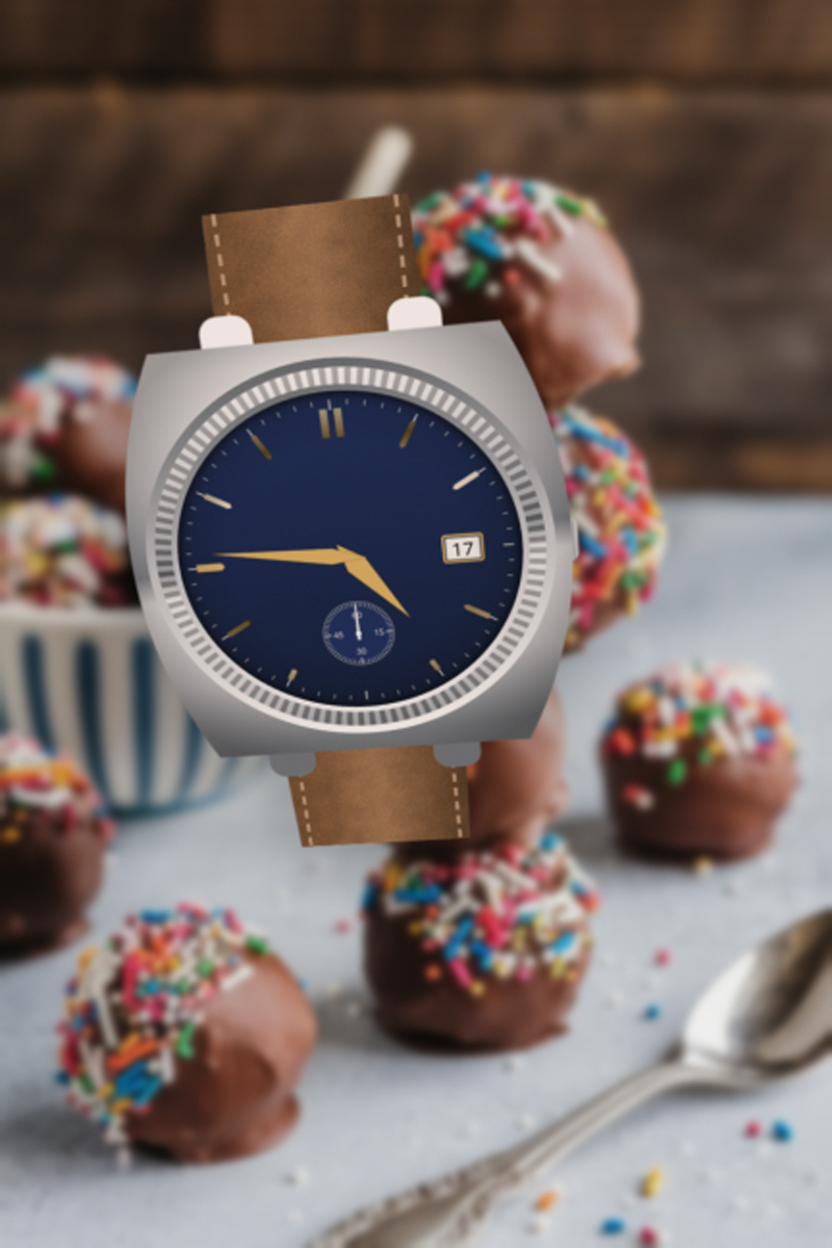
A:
h=4 m=46
